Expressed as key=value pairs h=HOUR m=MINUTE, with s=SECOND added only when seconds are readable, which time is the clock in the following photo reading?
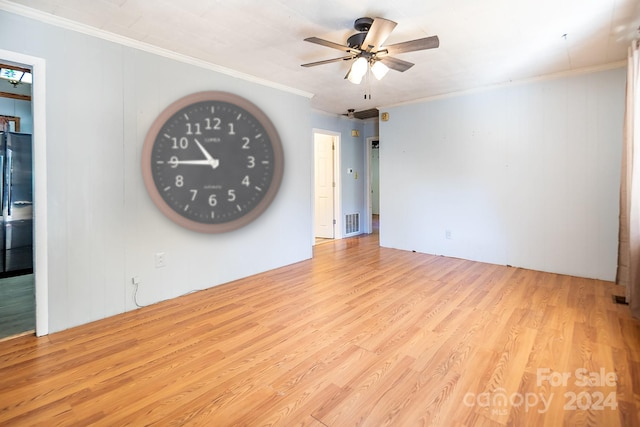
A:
h=10 m=45
